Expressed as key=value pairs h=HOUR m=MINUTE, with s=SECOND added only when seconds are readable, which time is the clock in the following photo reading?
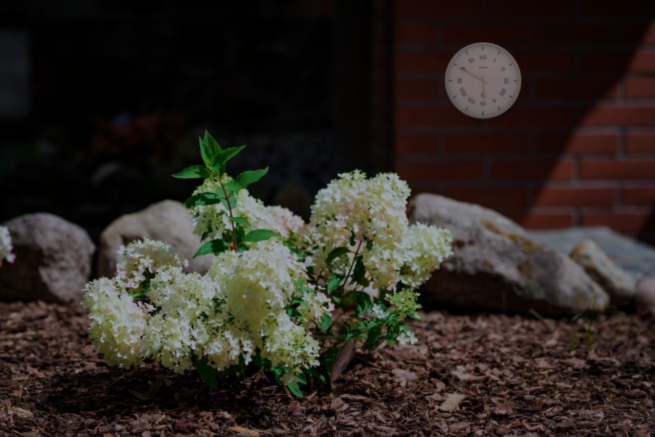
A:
h=5 m=50
